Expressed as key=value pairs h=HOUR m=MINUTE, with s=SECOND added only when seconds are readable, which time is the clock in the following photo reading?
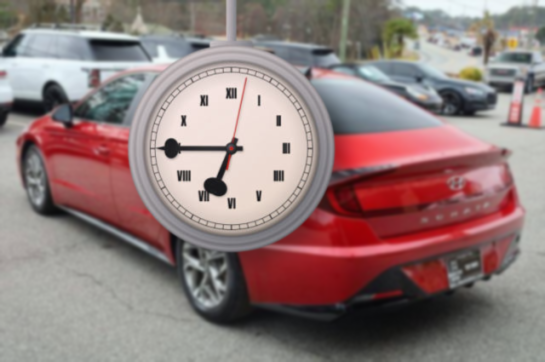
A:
h=6 m=45 s=2
